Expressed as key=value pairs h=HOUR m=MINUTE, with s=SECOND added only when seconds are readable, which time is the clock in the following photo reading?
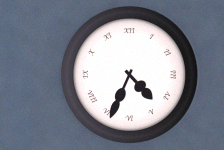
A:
h=4 m=34
